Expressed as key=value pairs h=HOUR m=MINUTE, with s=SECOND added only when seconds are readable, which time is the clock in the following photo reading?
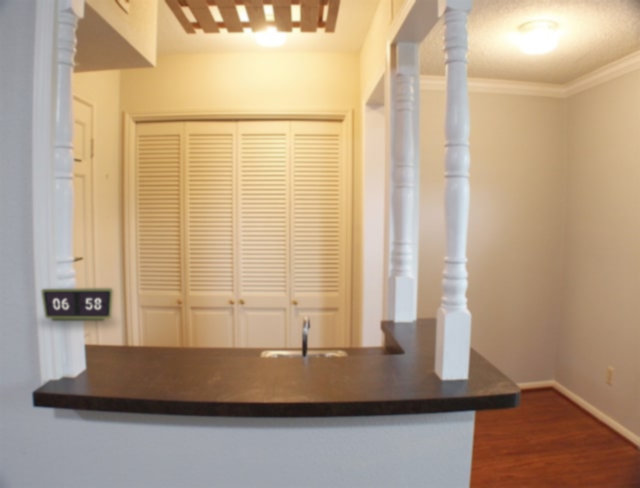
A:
h=6 m=58
